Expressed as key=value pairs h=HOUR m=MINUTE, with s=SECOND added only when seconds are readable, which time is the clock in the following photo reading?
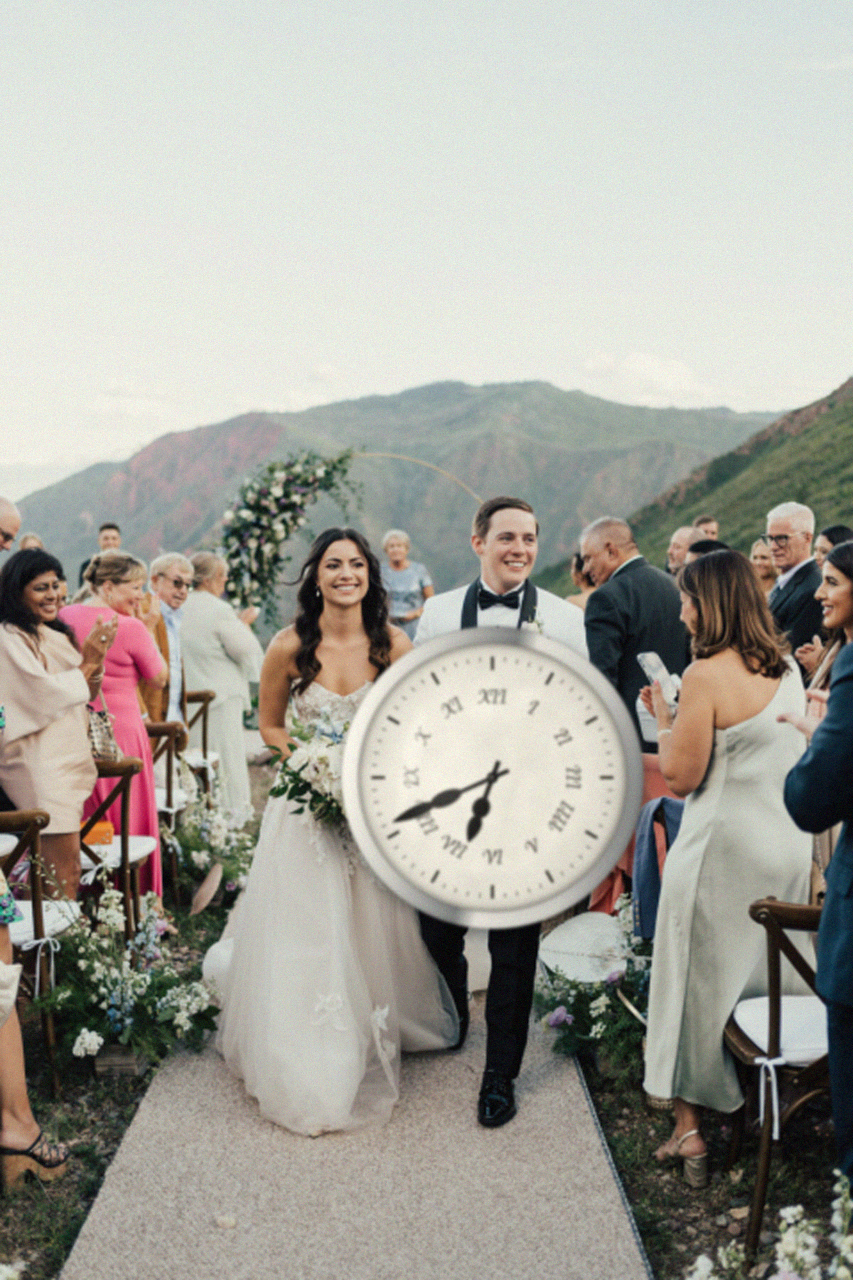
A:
h=6 m=41
